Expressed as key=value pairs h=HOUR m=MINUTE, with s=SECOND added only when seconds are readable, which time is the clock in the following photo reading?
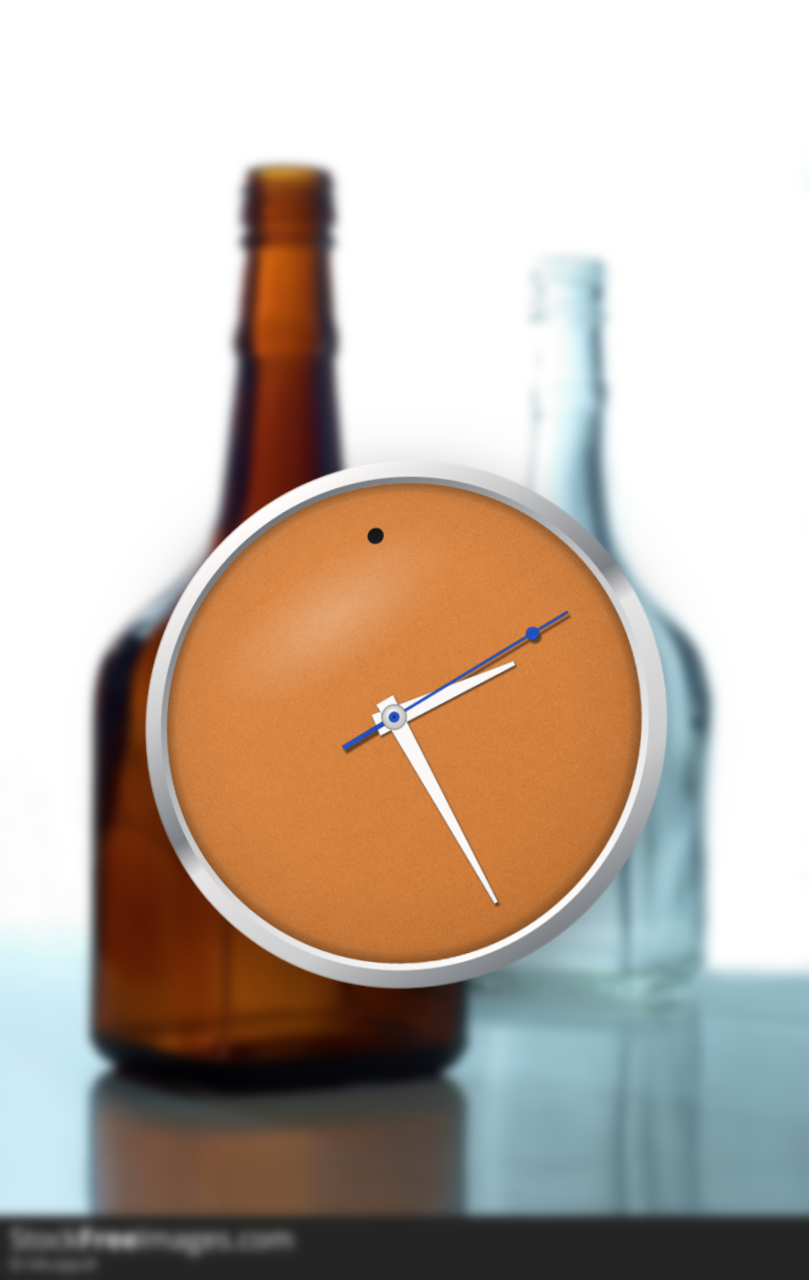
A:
h=2 m=26 s=11
